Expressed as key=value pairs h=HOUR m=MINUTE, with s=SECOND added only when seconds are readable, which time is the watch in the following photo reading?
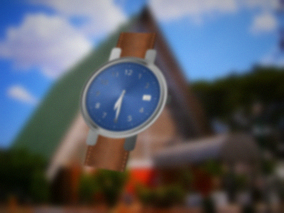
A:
h=6 m=30
